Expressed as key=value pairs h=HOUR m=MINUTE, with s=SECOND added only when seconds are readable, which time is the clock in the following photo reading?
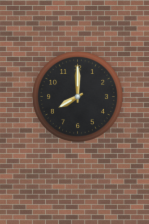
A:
h=8 m=0
